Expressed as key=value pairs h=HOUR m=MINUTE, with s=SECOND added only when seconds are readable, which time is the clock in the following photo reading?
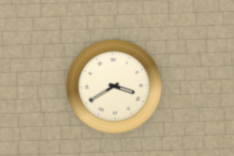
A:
h=3 m=40
